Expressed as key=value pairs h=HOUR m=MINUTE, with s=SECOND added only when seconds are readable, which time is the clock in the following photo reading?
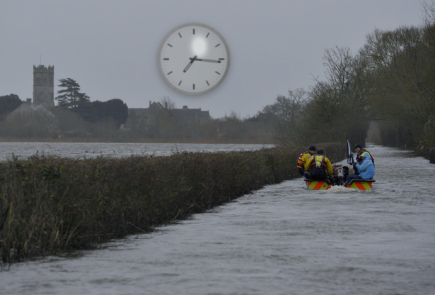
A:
h=7 m=16
